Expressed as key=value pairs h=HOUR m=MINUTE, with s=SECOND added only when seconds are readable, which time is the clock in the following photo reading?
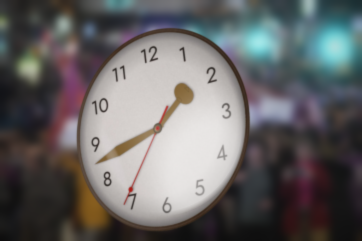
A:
h=1 m=42 s=36
